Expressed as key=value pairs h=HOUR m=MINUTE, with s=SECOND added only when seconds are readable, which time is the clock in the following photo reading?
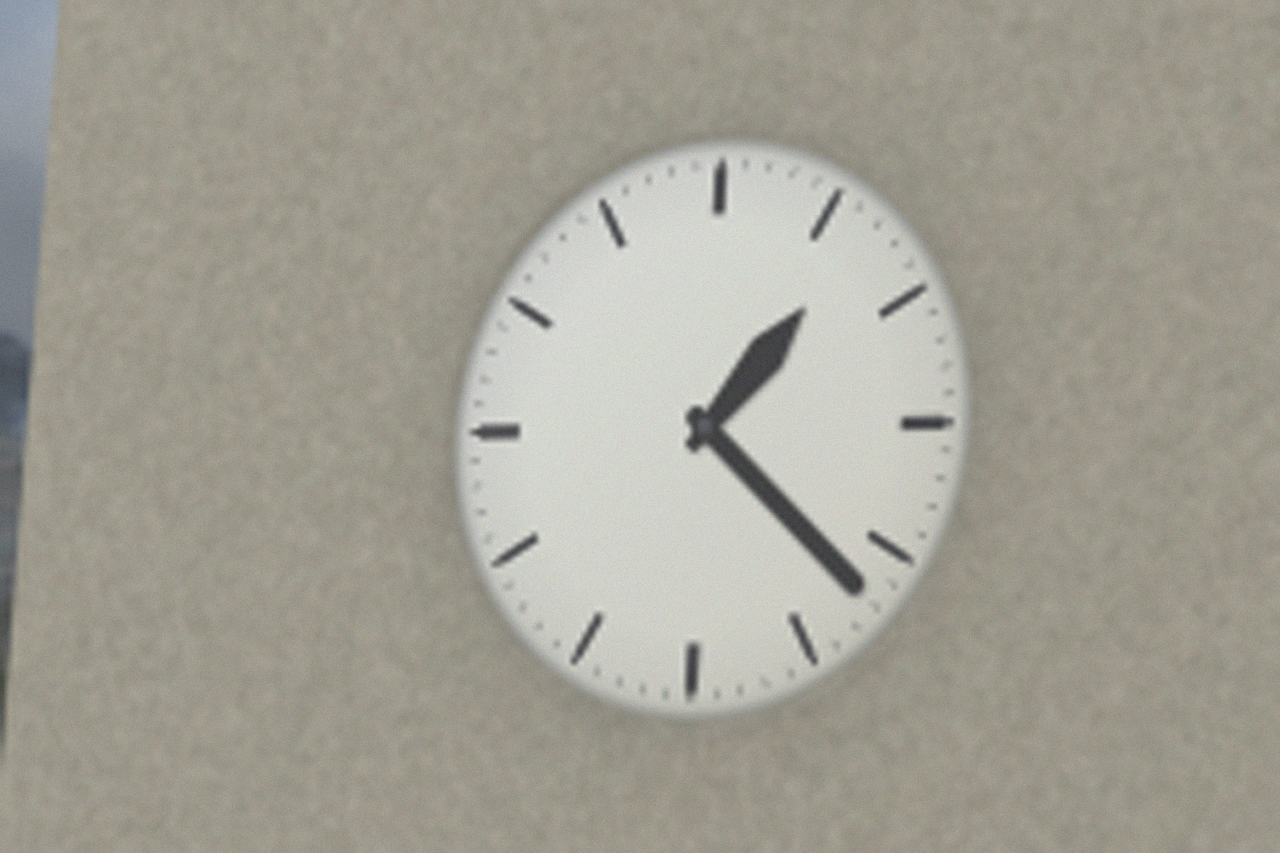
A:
h=1 m=22
